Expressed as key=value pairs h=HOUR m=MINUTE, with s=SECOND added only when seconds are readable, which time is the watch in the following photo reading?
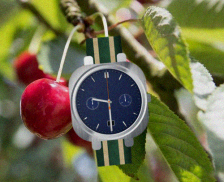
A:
h=9 m=30
